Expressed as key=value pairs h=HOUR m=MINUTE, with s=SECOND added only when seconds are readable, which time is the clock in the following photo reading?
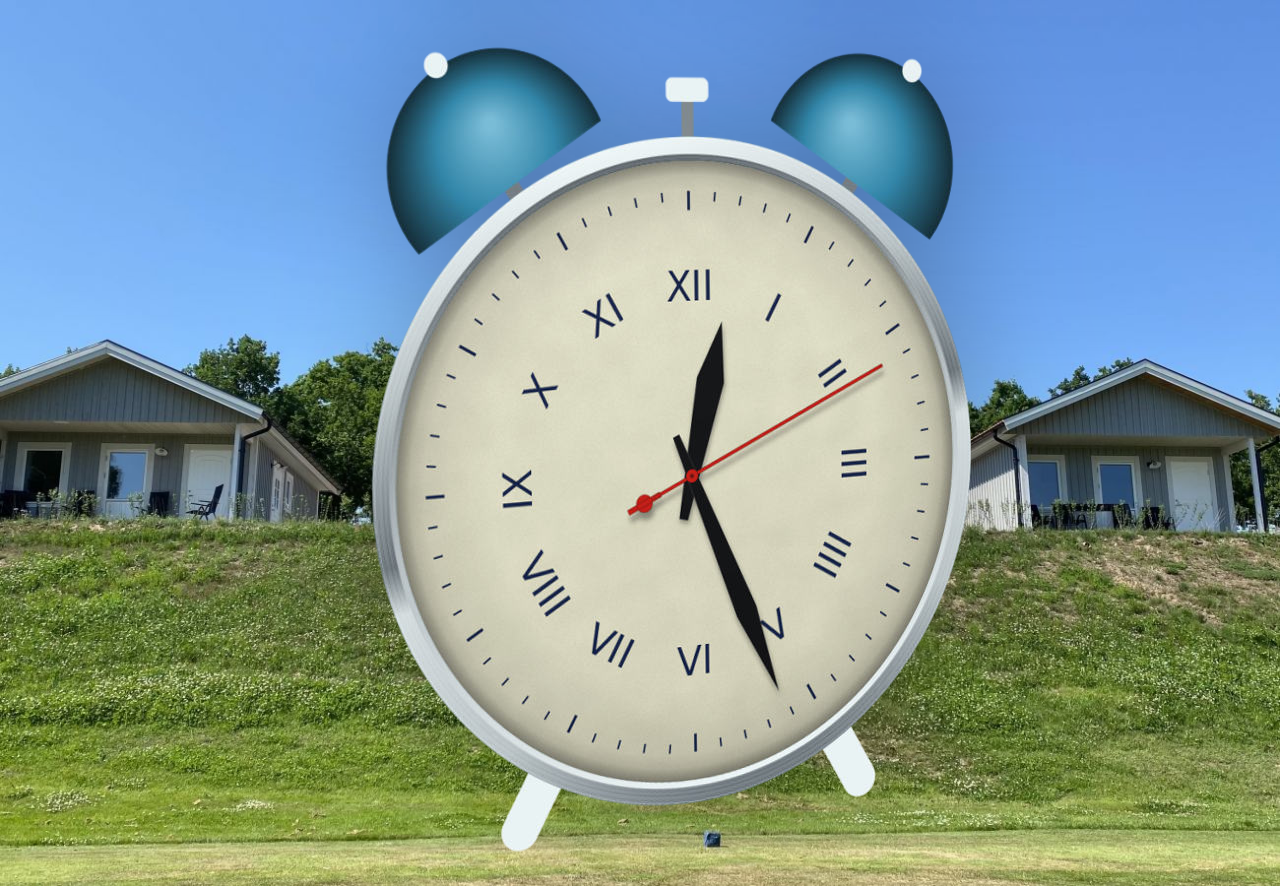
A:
h=12 m=26 s=11
